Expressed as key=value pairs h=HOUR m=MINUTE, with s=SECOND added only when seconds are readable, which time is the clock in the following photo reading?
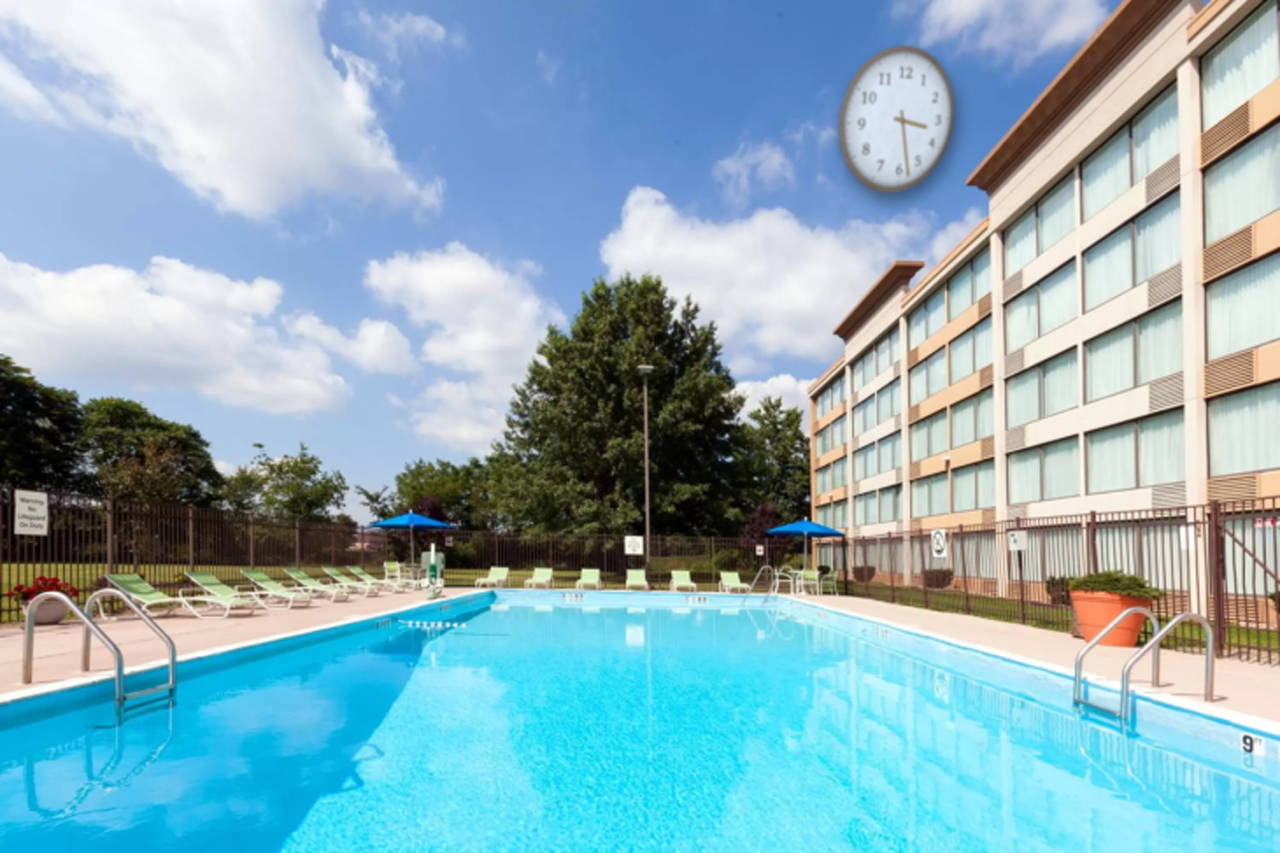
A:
h=3 m=28
